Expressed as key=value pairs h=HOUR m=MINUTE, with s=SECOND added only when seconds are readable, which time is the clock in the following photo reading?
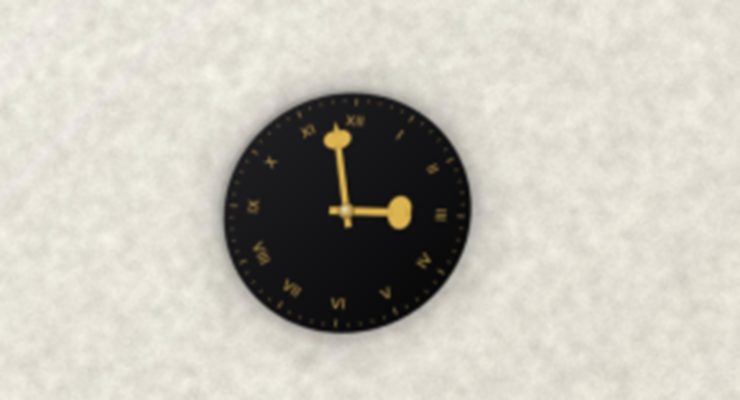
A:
h=2 m=58
